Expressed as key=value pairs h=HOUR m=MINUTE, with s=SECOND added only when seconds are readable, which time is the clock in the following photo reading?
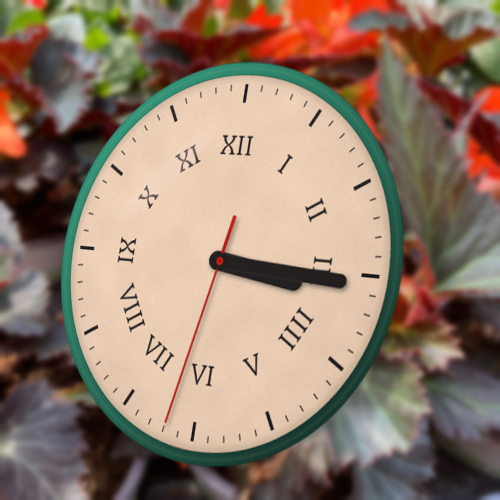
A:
h=3 m=15 s=32
